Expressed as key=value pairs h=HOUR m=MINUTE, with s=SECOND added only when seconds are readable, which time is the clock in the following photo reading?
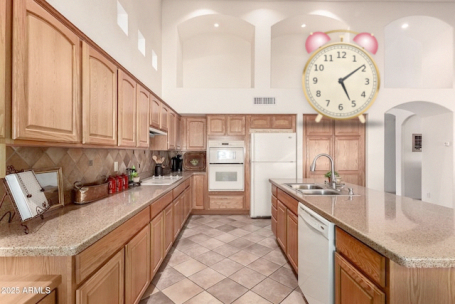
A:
h=5 m=9
